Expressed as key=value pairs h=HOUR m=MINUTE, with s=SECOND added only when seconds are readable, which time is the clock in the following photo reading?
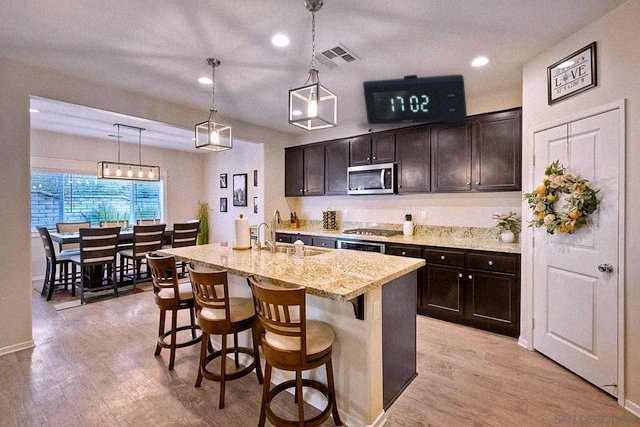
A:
h=17 m=2
